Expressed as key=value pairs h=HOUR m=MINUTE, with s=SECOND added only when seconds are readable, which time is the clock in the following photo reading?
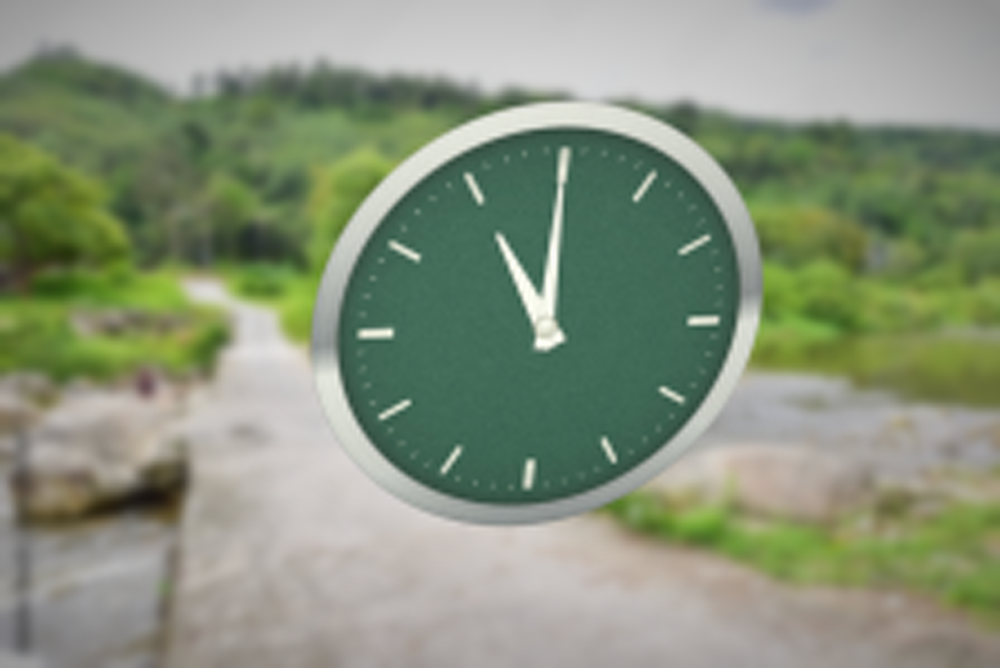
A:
h=11 m=0
